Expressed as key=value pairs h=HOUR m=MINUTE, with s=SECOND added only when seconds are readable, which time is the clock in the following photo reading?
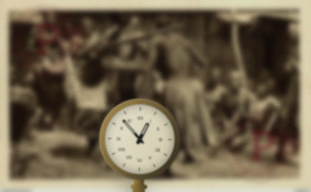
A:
h=12 m=53
